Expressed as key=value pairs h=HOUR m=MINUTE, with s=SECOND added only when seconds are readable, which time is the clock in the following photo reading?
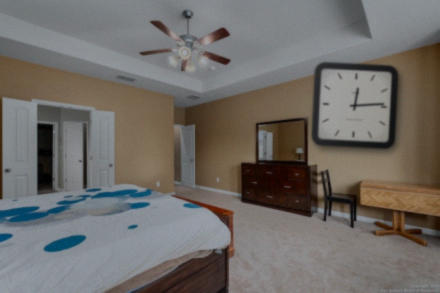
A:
h=12 m=14
